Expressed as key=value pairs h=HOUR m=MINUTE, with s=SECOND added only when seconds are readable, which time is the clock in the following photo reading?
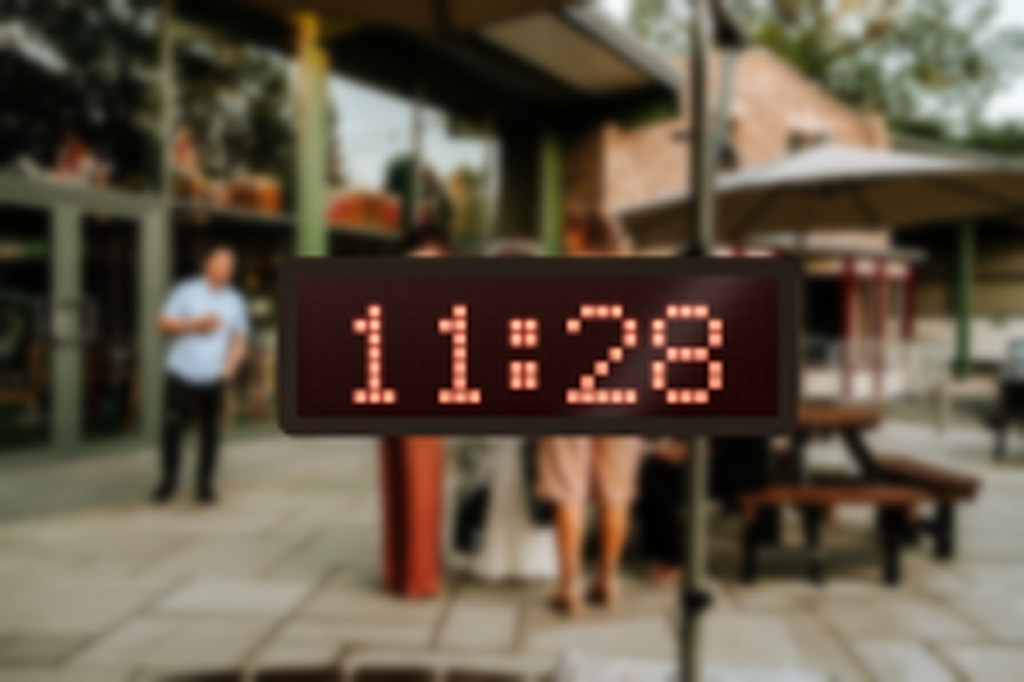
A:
h=11 m=28
